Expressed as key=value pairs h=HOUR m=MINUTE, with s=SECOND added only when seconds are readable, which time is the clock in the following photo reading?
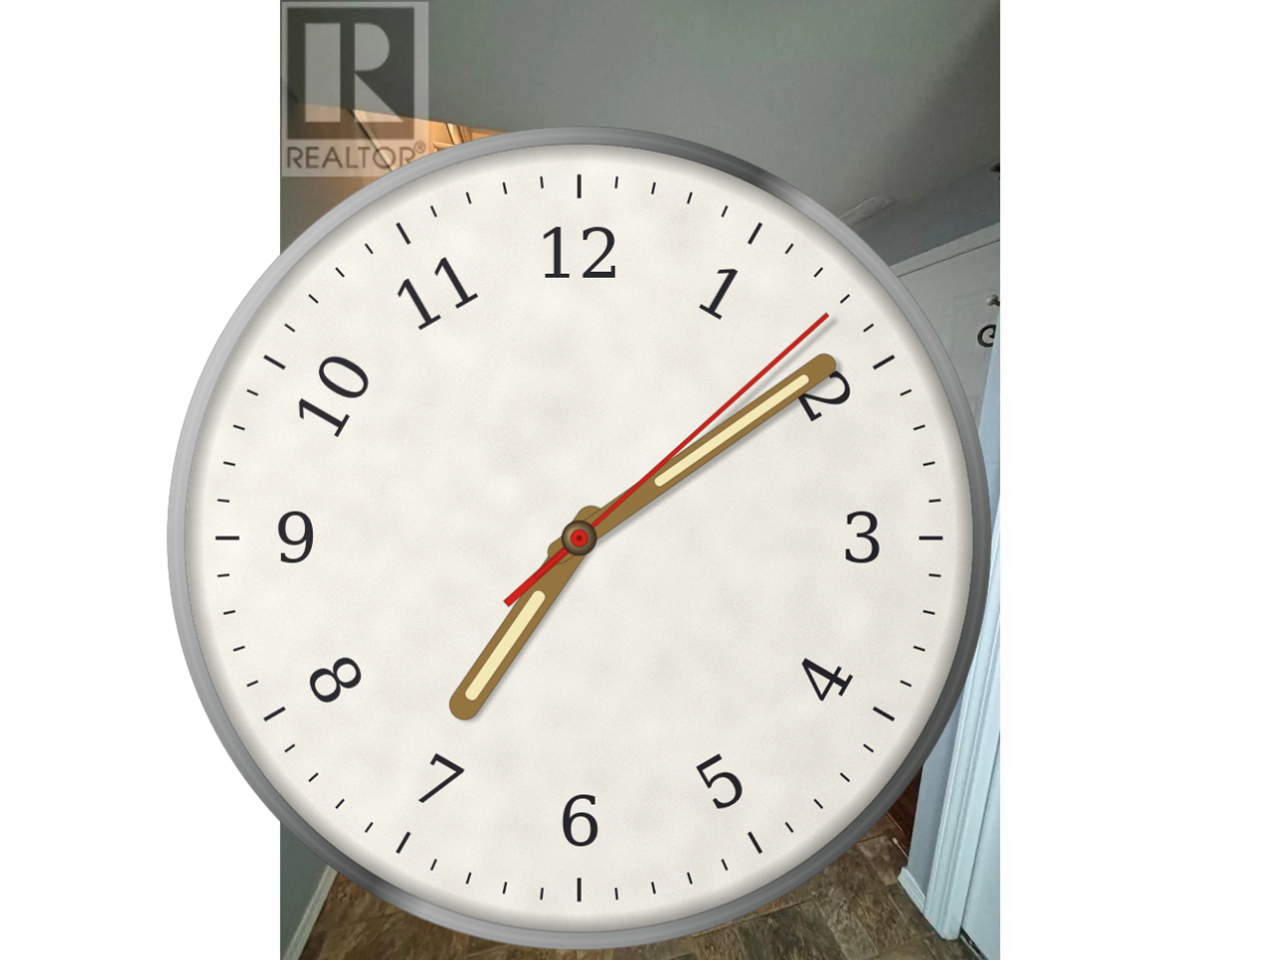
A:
h=7 m=9 s=8
